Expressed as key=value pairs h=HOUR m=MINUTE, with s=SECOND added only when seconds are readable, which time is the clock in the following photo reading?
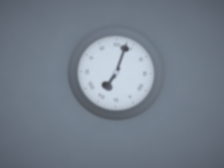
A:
h=7 m=3
